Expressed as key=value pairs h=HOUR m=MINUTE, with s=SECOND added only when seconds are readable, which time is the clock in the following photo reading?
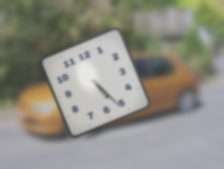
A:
h=5 m=26
